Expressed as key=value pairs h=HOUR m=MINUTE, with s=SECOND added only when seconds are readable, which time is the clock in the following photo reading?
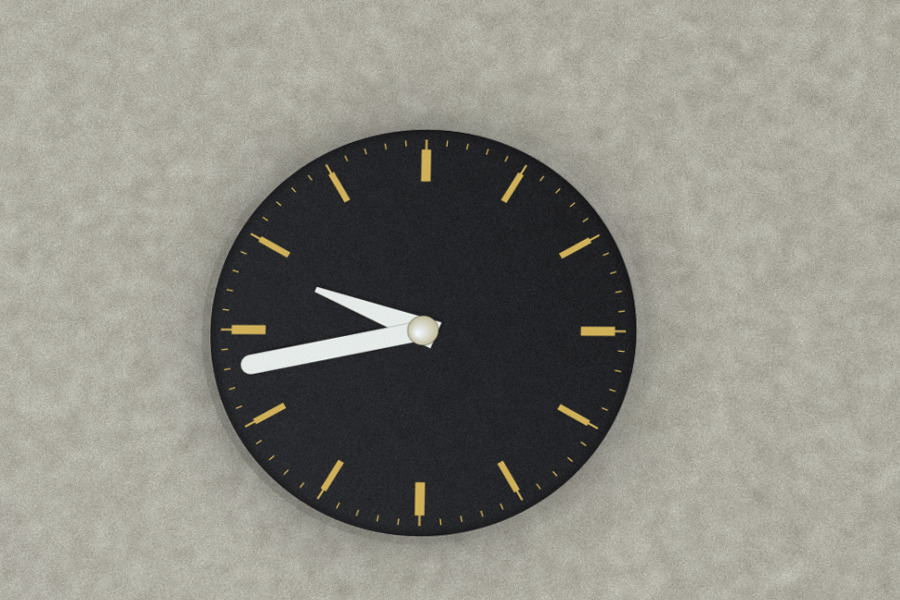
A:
h=9 m=43
